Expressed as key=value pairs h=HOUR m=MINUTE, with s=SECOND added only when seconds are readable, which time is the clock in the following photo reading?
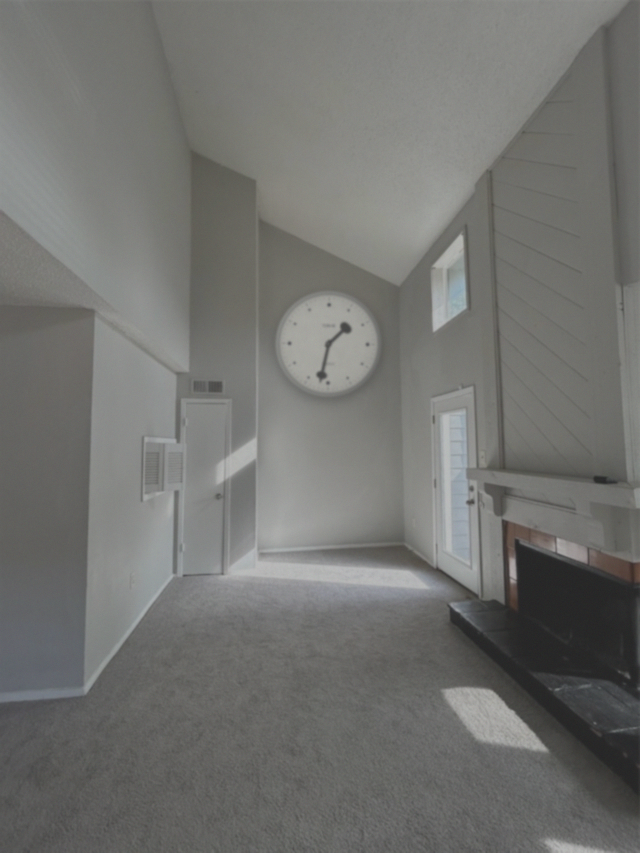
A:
h=1 m=32
